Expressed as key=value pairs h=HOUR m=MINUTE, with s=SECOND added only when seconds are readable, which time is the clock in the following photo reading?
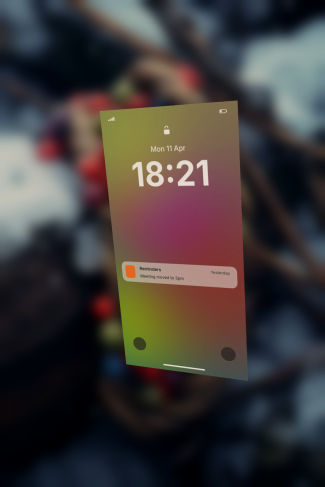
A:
h=18 m=21
